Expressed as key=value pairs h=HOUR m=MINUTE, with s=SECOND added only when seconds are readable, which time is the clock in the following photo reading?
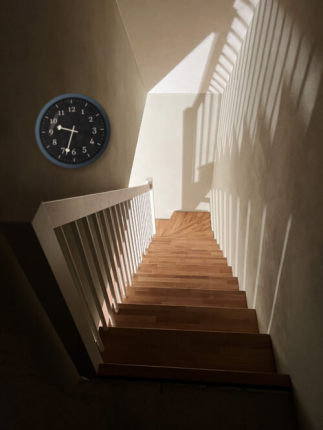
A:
h=9 m=33
